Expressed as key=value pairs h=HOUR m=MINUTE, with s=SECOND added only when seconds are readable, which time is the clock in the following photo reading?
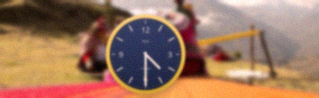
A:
h=4 m=30
